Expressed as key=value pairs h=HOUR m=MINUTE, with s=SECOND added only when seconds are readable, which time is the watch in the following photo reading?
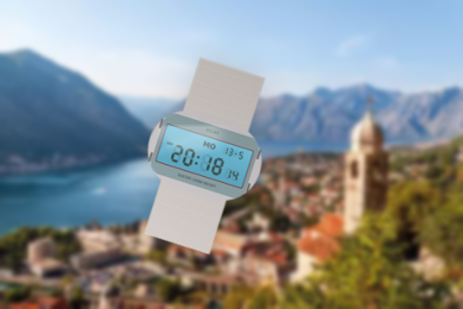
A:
h=20 m=18 s=14
